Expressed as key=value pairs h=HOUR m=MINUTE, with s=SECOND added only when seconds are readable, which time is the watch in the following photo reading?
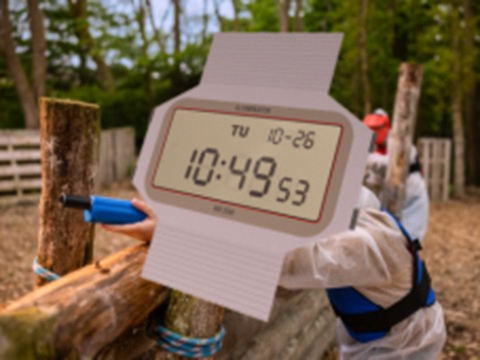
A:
h=10 m=49 s=53
